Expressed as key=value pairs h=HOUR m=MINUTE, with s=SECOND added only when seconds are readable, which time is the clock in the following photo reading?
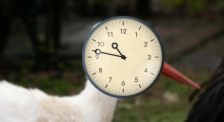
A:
h=10 m=47
